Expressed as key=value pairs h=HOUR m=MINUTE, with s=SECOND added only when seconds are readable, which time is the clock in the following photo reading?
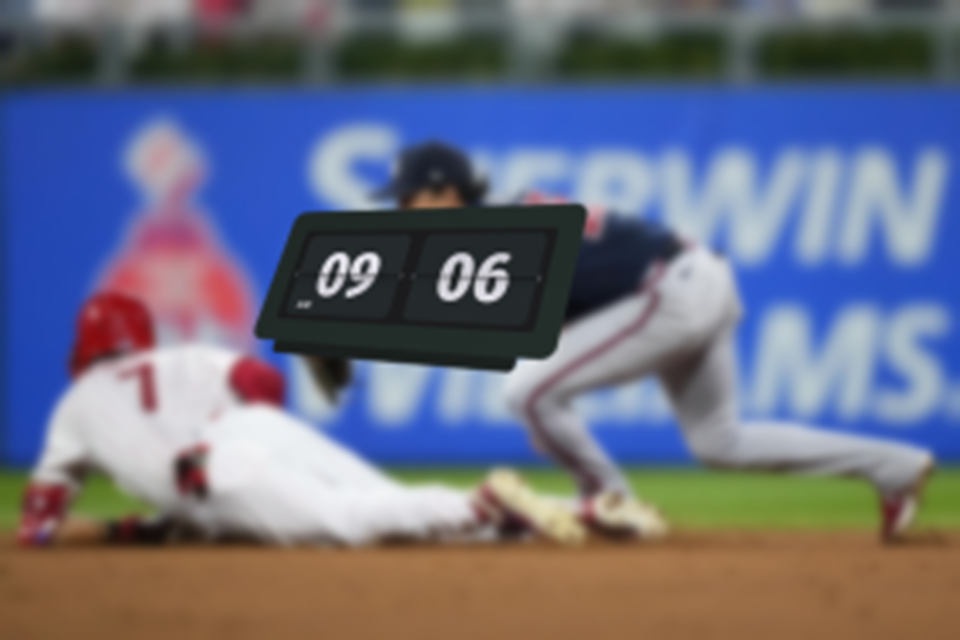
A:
h=9 m=6
